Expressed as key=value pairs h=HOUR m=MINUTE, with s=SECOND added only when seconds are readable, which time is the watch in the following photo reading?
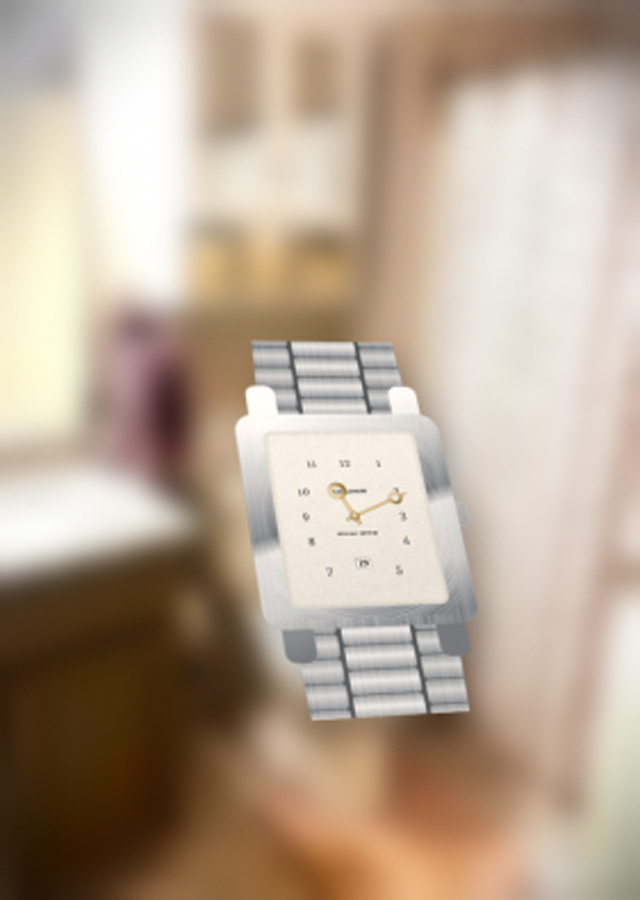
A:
h=11 m=11
